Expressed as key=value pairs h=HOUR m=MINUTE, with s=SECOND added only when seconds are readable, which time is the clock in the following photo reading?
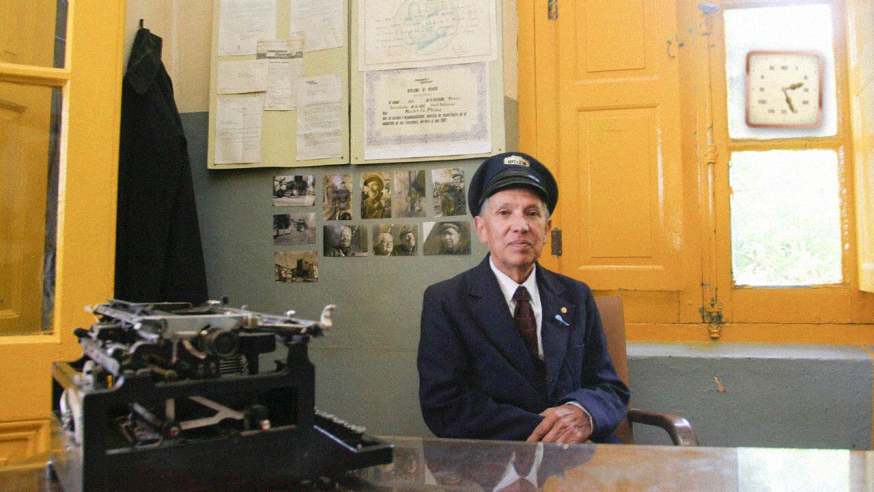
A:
h=2 m=26
